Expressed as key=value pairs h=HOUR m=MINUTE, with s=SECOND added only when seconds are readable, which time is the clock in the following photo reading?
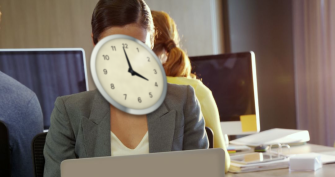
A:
h=3 m=59
